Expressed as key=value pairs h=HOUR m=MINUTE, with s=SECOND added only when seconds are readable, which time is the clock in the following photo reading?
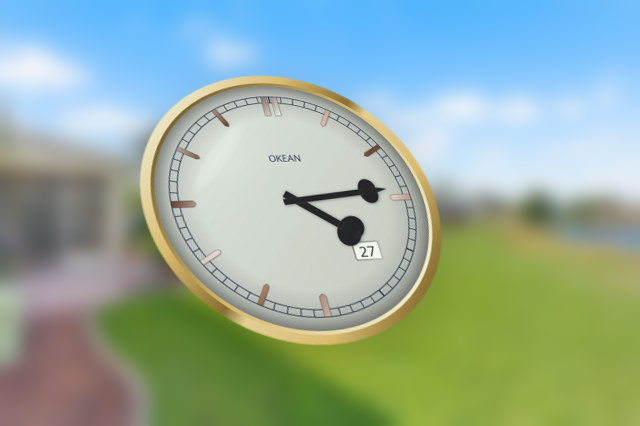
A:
h=4 m=14
